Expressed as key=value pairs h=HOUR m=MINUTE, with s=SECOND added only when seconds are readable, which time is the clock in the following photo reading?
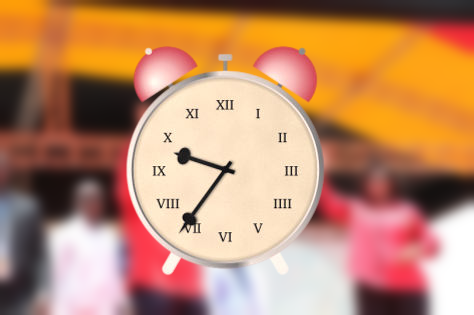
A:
h=9 m=36
